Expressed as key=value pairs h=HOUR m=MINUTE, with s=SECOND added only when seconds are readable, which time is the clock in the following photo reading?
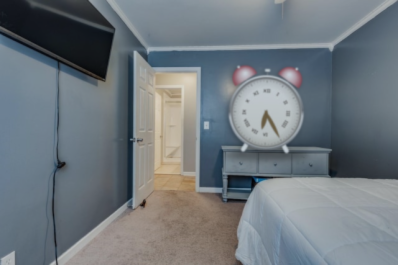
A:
h=6 m=25
